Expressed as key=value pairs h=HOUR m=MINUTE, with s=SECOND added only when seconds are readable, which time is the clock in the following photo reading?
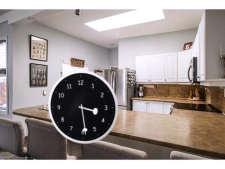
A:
h=3 m=29
